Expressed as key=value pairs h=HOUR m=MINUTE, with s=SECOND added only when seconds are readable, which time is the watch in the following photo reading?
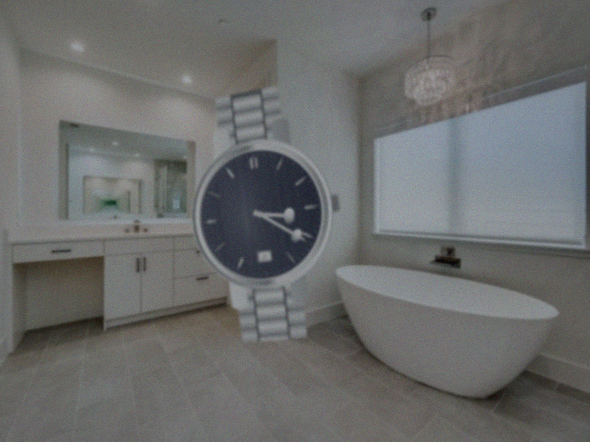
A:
h=3 m=21
